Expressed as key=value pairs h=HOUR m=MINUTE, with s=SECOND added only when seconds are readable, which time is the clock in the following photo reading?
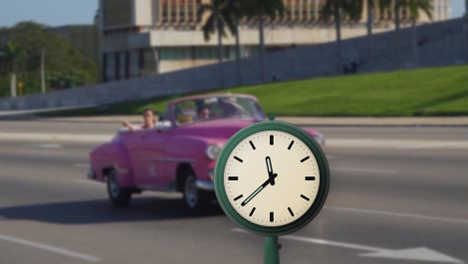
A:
h=11 m=38
